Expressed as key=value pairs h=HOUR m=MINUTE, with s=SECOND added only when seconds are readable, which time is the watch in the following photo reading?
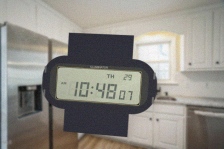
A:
h=10 m=48 s=7
